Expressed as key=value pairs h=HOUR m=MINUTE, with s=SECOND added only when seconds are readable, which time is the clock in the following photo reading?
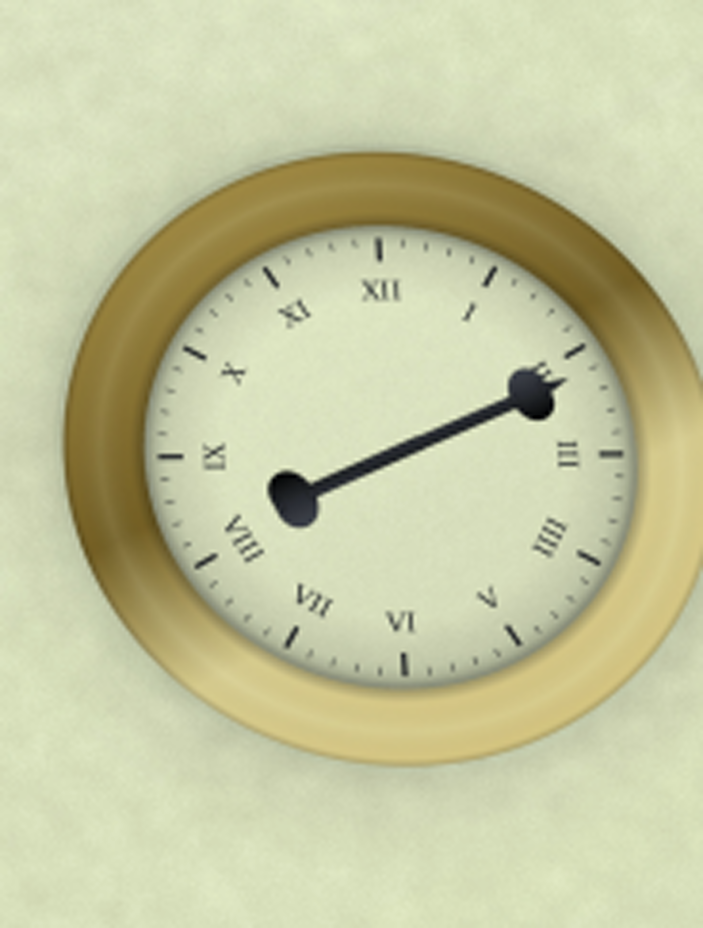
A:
h=8 m=11
